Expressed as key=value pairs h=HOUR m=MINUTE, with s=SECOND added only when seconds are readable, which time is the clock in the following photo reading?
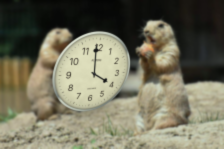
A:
h=3 m=59
